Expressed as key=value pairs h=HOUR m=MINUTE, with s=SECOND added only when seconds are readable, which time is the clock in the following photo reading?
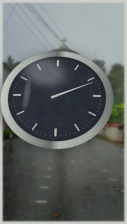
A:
h=2 m=11
